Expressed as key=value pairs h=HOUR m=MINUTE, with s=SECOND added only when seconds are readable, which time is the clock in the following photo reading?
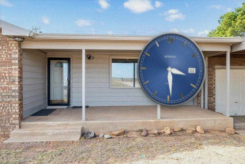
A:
h=3 m=29
